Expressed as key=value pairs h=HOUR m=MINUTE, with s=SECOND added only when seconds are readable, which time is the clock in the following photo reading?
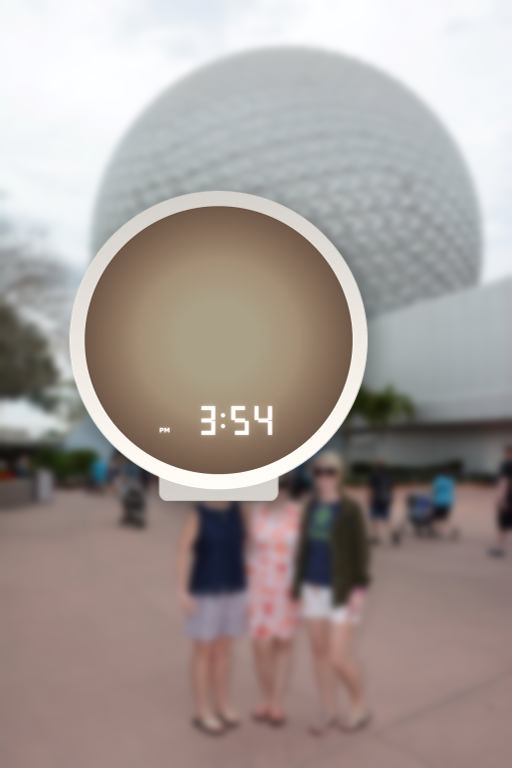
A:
h=3 m=54
